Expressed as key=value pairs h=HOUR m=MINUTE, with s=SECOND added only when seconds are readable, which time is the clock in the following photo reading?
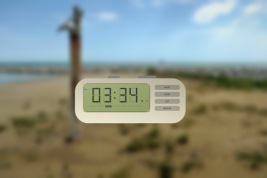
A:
h=3 m=34
